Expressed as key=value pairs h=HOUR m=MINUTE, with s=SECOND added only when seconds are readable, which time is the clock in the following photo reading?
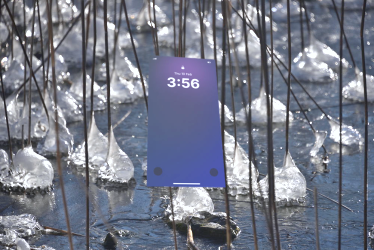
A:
h=3 m=56
